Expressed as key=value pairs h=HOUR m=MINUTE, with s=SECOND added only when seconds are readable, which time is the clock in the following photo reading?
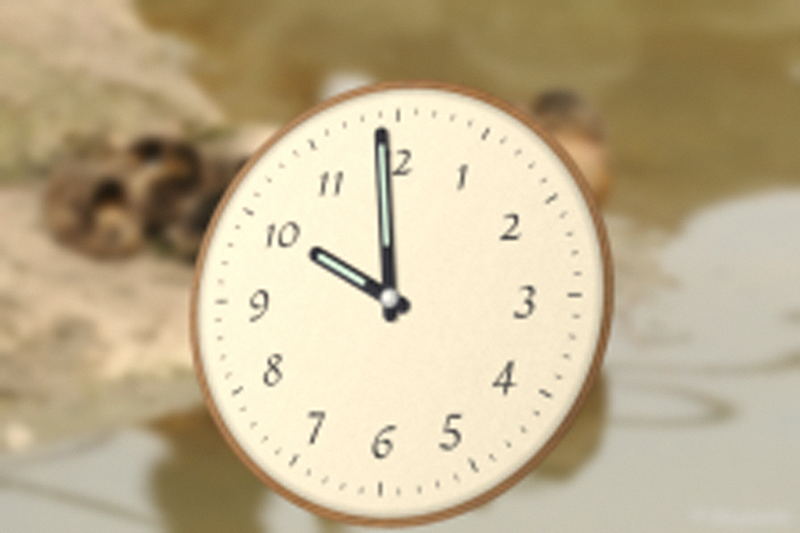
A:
h=9 m=59
